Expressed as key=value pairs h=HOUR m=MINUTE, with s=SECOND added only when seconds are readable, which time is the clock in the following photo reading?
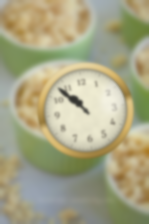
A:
h=10 m=53
